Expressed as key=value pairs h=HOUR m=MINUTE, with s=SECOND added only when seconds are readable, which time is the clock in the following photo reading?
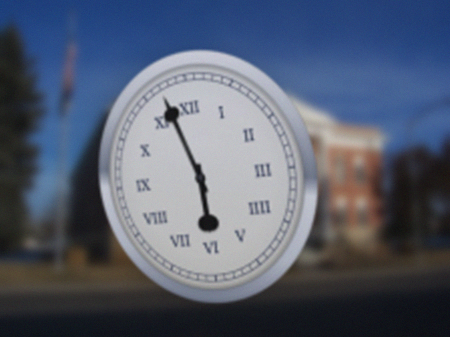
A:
h=5 m=57
